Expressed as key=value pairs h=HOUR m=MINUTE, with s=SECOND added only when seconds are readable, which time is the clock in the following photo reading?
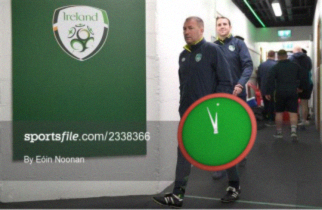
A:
h=11 m=56
